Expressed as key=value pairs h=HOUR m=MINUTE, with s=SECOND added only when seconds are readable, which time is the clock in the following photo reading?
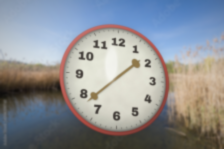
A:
h=1 m=38
